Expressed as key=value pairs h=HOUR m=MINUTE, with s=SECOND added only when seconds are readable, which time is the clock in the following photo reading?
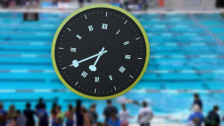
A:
h=6 m=40
